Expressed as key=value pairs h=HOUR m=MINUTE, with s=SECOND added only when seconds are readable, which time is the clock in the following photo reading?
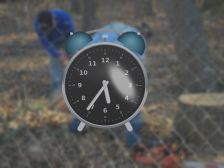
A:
h=5 m=36
